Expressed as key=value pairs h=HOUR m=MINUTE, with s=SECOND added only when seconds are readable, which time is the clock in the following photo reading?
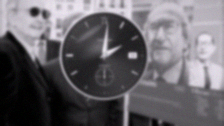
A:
h=2 m=1
